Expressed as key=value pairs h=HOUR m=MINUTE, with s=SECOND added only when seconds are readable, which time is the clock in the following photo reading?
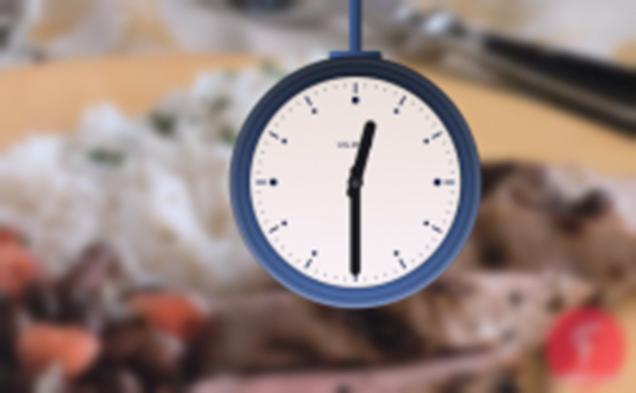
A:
h=12 m=30
